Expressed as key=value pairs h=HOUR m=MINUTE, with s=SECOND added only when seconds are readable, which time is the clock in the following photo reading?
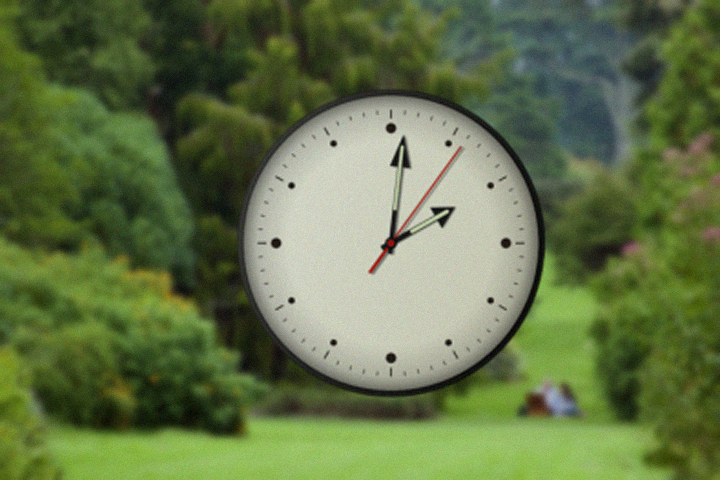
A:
h=2 m=1 s=6
